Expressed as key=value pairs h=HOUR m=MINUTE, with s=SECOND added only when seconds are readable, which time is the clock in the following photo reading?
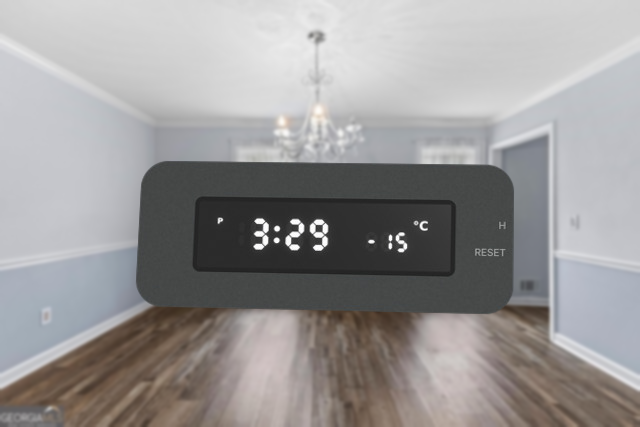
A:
h=3 m=29
